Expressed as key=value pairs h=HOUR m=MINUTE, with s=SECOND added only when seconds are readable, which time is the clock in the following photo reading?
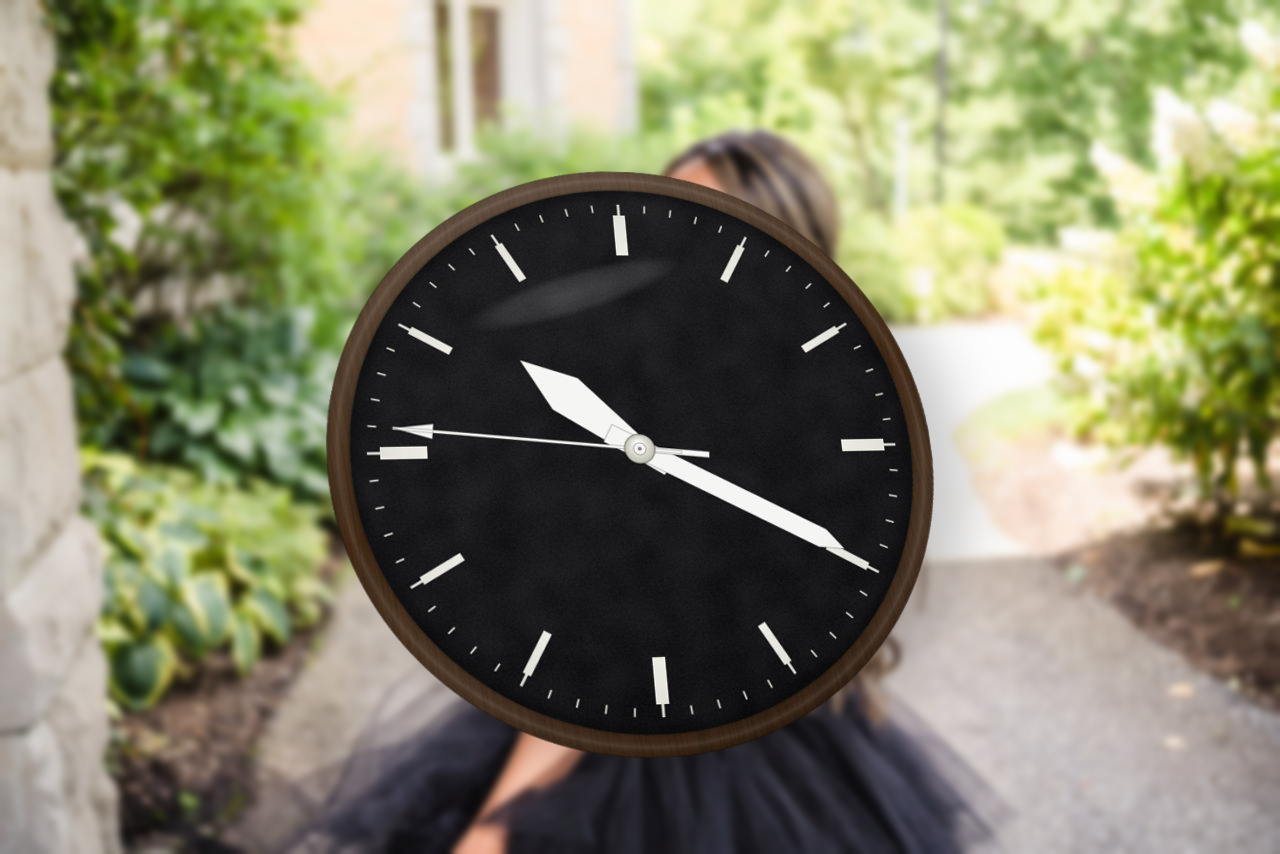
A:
h=10 m=19 s=46
